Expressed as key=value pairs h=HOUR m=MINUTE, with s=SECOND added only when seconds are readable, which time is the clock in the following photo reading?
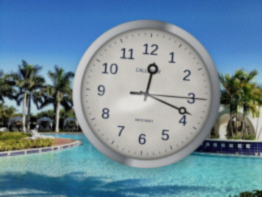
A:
h=12 m=18 s=15
